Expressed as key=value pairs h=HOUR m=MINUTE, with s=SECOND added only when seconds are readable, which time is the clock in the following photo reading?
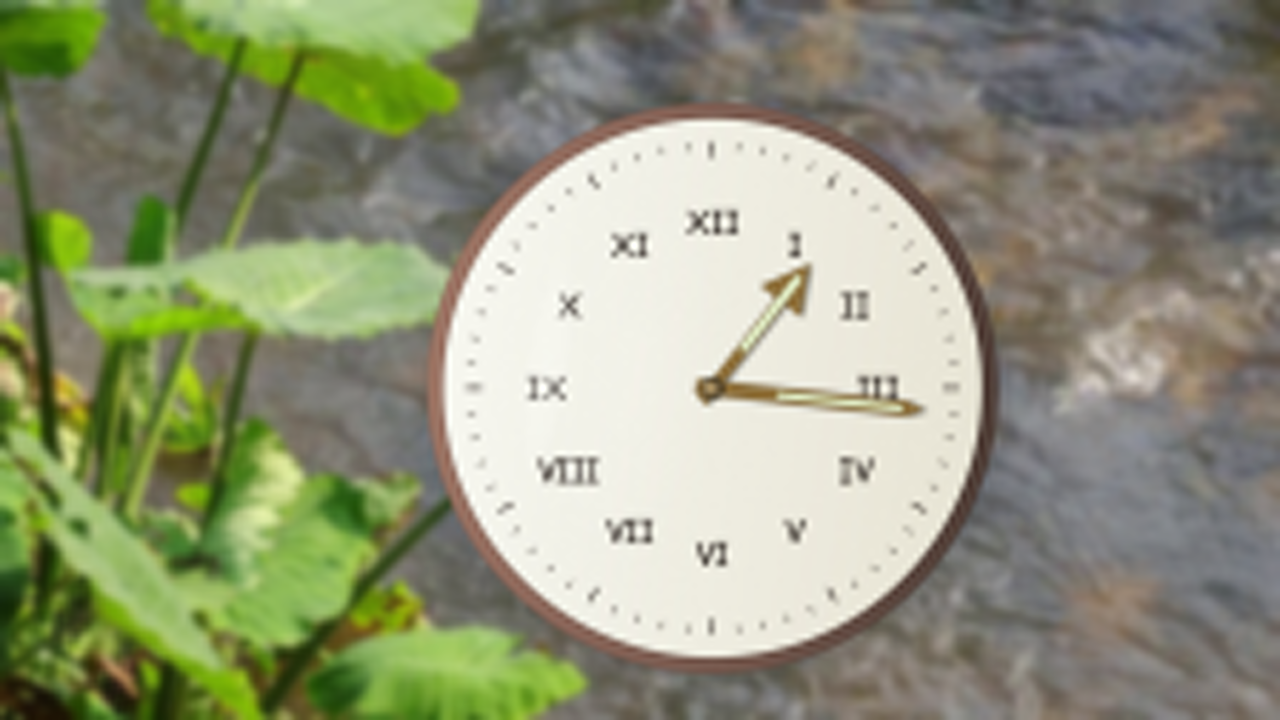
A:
h=1 m=16
